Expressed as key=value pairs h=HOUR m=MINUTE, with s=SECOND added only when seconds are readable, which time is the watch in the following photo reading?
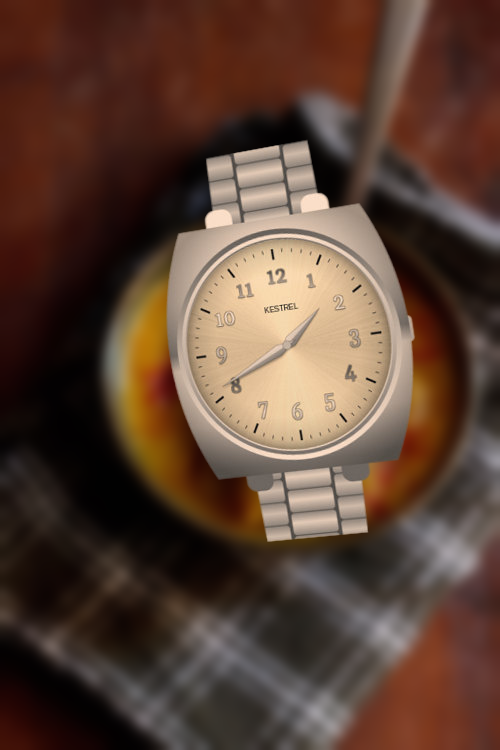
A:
h=1 m=41
